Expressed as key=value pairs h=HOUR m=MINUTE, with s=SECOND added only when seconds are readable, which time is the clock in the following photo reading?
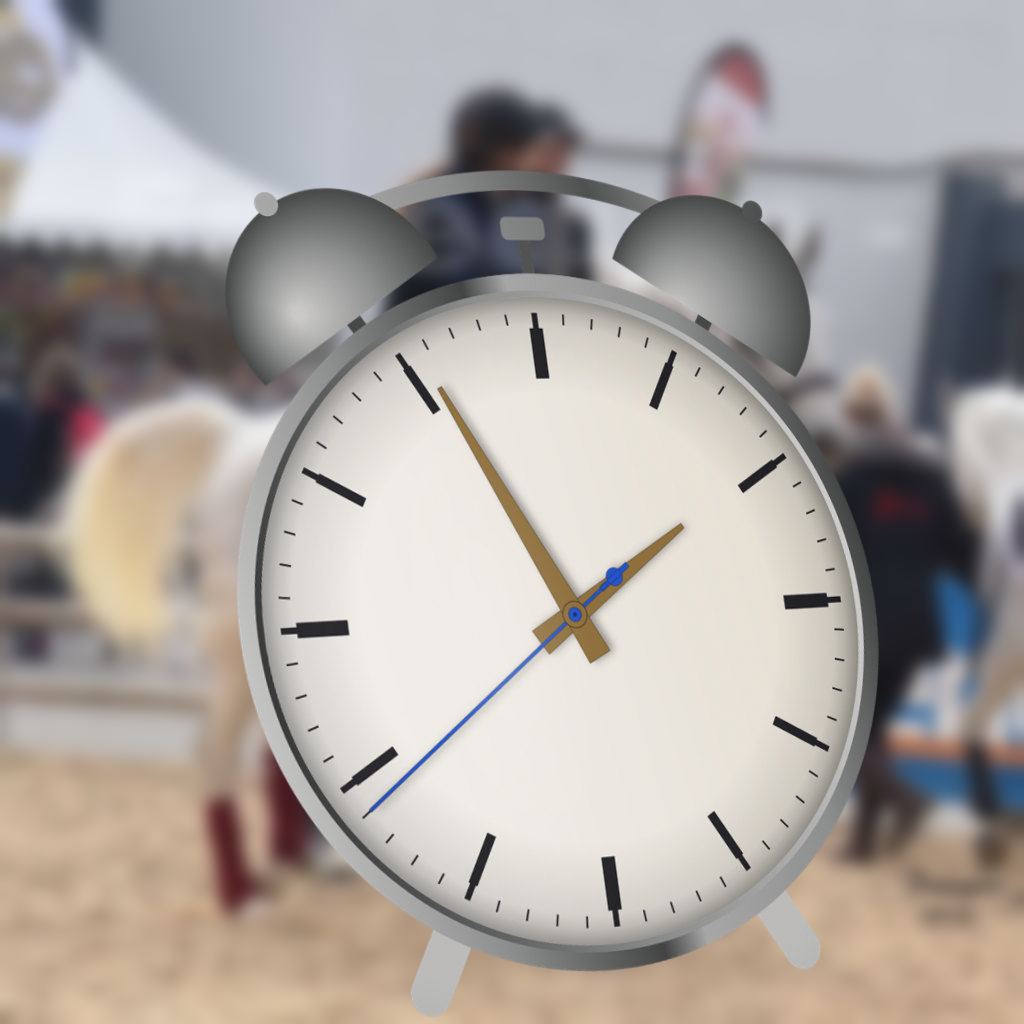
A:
h=1 m=55 s=39
